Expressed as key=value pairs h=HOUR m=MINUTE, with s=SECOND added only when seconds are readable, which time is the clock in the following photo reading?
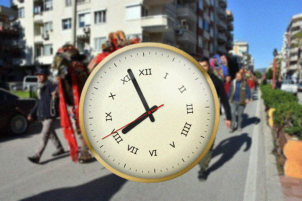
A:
h=7 m=56 s=41
